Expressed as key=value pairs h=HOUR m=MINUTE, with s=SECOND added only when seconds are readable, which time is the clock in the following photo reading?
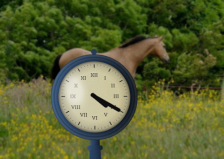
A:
h=4 m=20
